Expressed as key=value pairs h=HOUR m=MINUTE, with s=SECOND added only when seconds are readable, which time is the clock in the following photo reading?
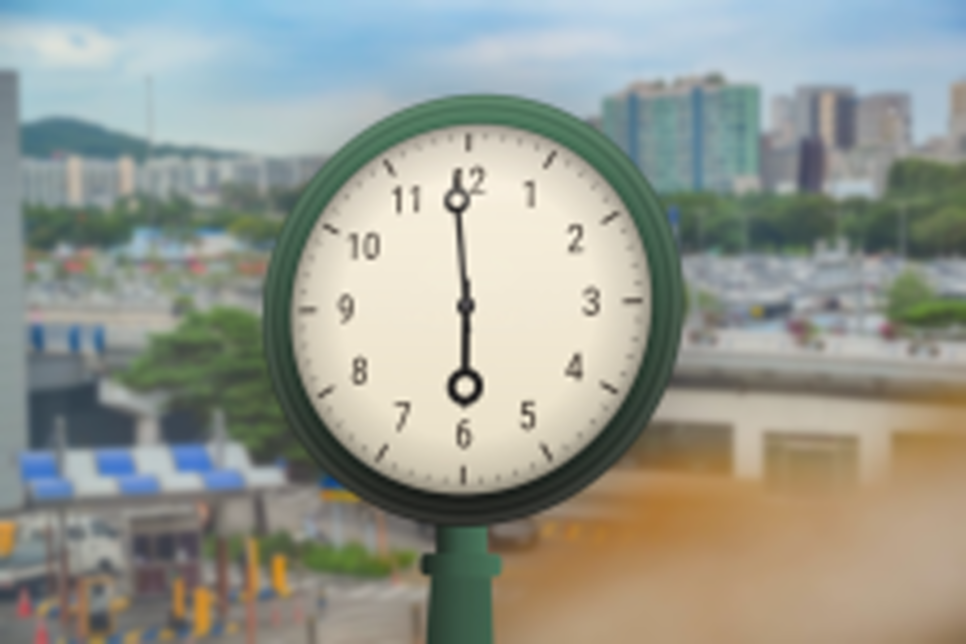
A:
h=5 m=59
